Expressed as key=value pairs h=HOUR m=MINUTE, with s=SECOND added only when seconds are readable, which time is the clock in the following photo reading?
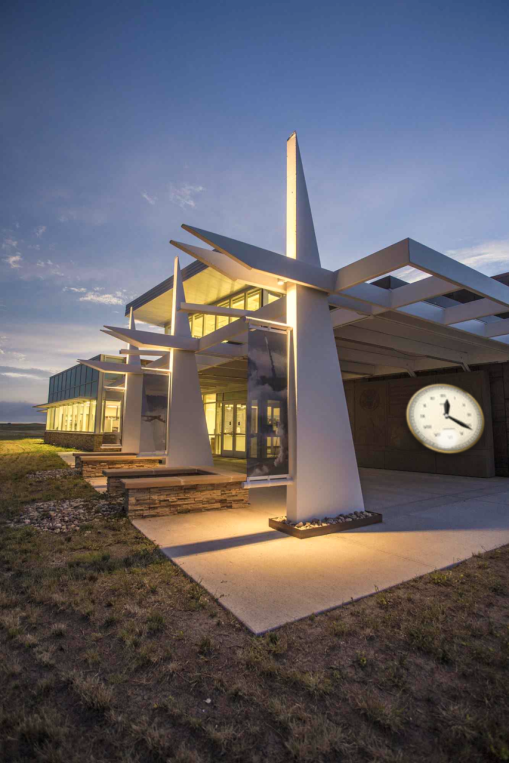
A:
h=12 m=21
